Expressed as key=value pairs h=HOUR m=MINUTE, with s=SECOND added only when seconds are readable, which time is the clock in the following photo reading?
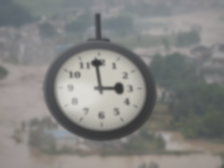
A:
h=2 m=59
